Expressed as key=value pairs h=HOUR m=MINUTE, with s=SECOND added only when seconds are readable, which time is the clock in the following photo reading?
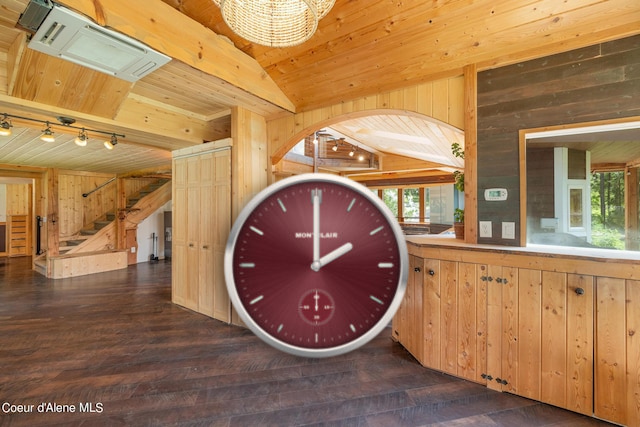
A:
h=2 m=0
